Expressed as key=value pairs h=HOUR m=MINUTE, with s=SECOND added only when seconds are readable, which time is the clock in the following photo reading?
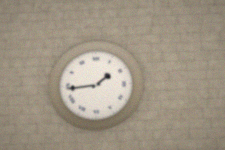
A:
h=1 m=44
